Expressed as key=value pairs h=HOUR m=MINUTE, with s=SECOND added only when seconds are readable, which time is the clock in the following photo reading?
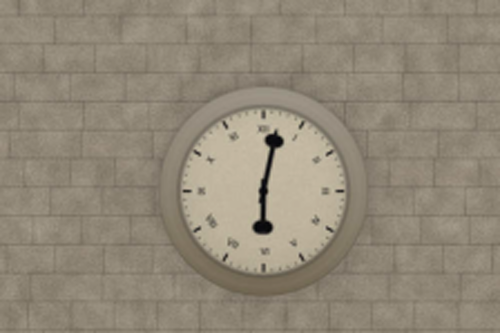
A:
h=6 m=2
